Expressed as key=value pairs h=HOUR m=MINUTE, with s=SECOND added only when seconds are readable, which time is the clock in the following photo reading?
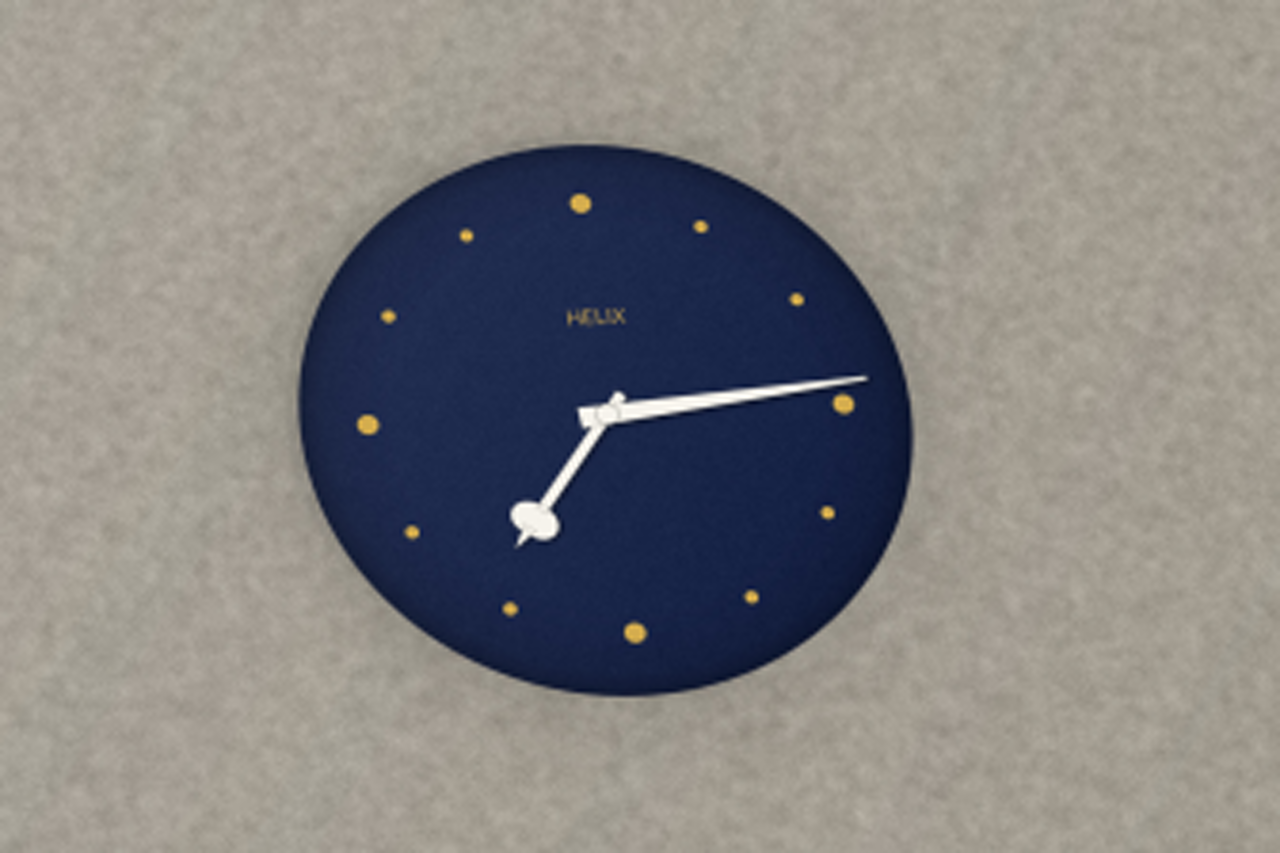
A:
h=7 m=14
